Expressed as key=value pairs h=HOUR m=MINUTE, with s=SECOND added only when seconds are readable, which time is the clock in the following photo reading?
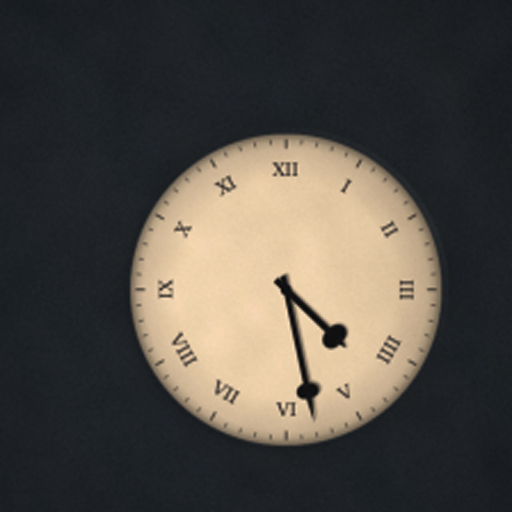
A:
h=4 m=28
